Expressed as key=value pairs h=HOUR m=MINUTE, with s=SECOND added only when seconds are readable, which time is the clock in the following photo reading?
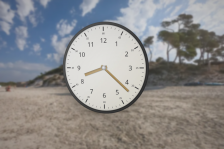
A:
h=8 m=22
